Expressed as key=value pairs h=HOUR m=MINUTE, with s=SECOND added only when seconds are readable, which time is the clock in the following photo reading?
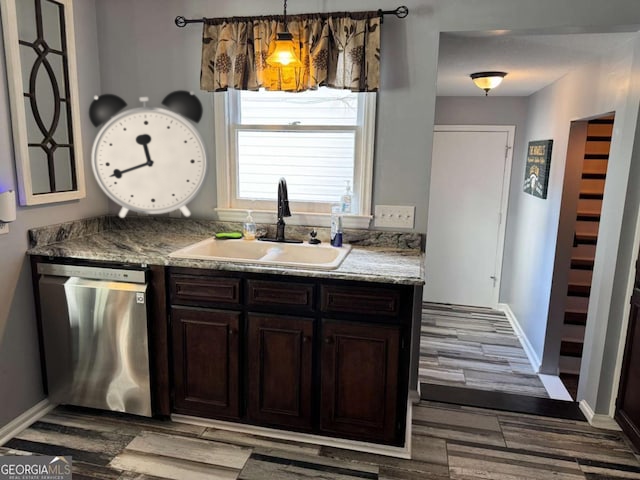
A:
h=11 m=42
